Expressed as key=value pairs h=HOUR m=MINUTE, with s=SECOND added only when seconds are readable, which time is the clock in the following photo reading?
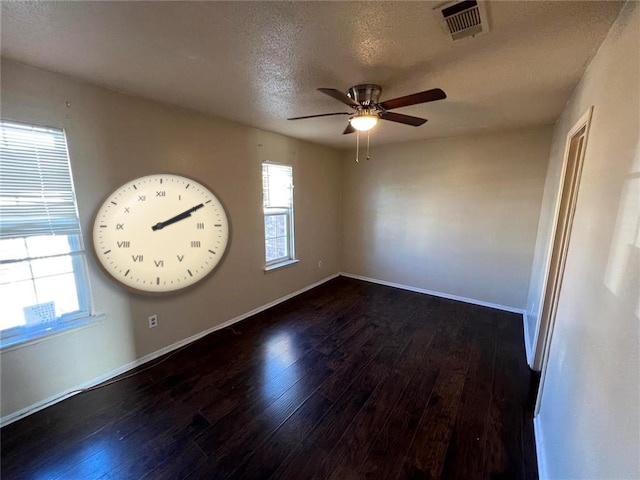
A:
h=2 m=10
